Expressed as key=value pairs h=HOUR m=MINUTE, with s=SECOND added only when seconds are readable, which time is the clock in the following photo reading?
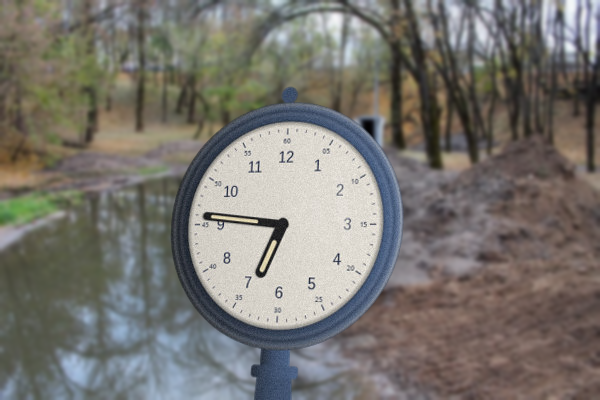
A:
h=6 m=46
